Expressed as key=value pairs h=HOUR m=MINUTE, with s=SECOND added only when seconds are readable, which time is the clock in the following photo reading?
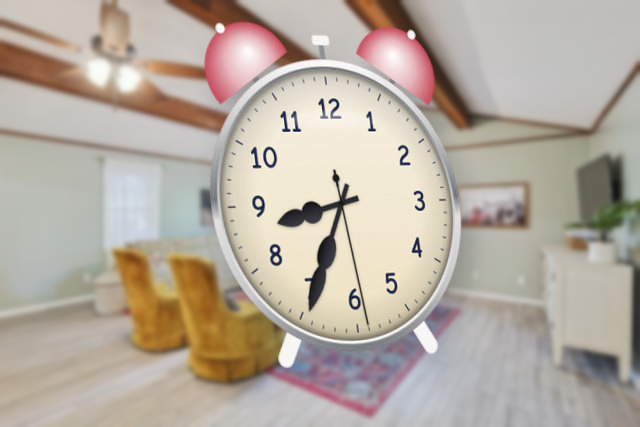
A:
h=8 m=34 s=29
